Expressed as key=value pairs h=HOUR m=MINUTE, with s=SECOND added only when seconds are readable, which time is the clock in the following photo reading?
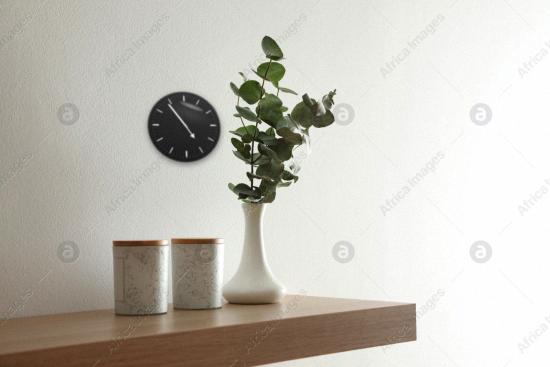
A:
h=4 m=54
